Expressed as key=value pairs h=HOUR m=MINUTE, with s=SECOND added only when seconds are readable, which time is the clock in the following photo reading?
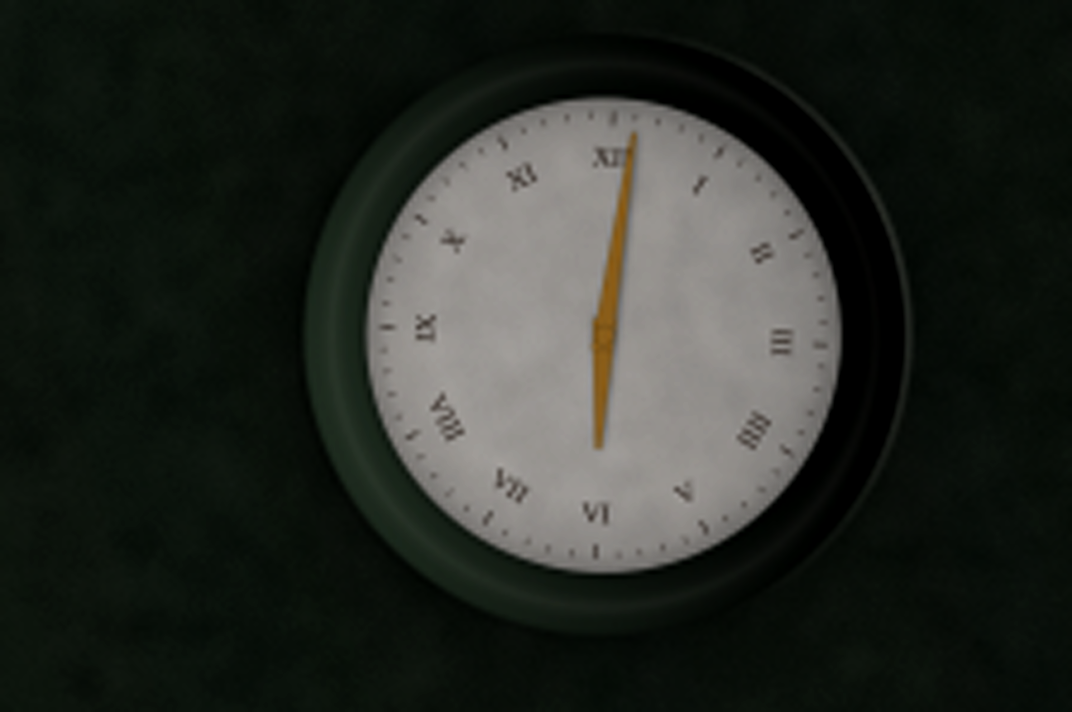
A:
h=6 m=1
